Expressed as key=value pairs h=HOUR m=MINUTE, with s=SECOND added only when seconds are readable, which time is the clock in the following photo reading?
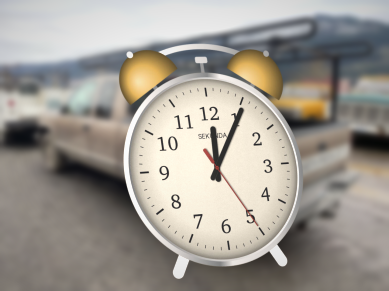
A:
h=12 m=5 s=25
